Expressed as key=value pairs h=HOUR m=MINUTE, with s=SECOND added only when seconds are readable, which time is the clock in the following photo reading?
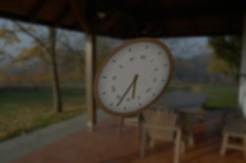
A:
h=5 m=33
